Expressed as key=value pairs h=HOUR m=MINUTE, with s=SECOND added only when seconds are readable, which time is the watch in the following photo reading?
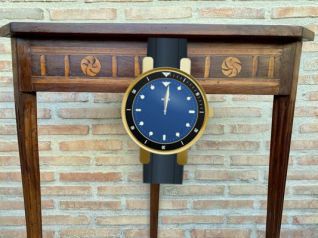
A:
h=12 m=1
